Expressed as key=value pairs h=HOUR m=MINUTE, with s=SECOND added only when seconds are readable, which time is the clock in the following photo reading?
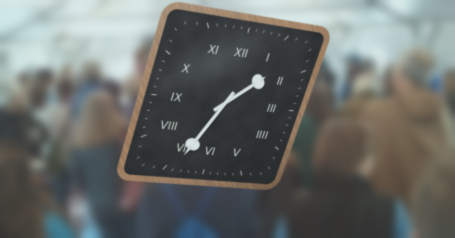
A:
h=1 m=34
